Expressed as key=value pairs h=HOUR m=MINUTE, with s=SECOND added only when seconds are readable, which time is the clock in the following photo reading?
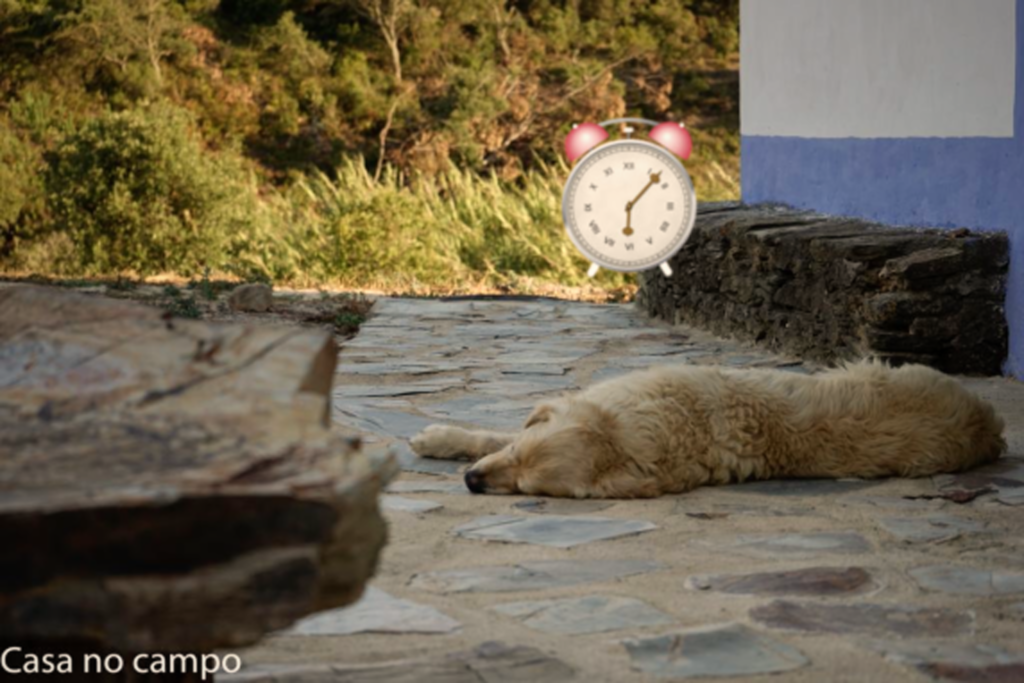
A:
h=6 m=7
